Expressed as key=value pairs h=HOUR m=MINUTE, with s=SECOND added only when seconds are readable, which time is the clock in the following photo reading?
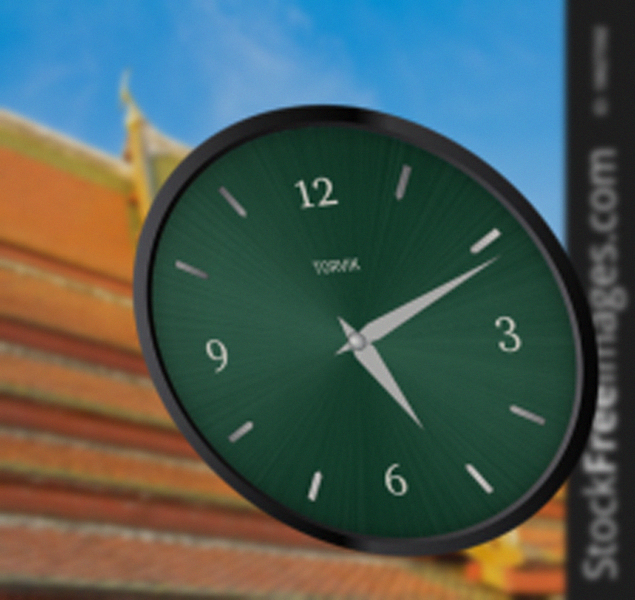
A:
h=5 m=11
